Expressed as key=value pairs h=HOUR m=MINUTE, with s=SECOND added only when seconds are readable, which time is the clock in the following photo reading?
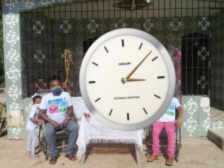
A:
h=3 m=8
